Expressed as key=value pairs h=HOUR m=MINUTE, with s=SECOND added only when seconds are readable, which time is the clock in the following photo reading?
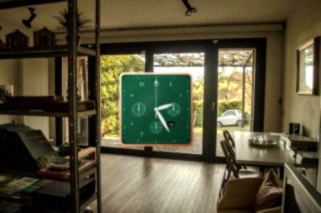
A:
h=2 m=25
